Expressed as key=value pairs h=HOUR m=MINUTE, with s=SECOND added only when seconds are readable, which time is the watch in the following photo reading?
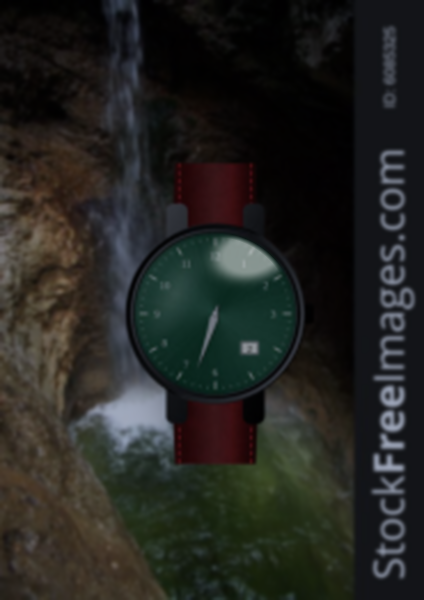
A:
h=6 m=33
